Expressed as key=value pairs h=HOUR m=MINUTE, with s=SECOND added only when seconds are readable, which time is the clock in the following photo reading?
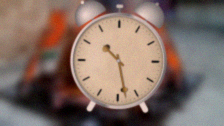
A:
h=10 m=28
